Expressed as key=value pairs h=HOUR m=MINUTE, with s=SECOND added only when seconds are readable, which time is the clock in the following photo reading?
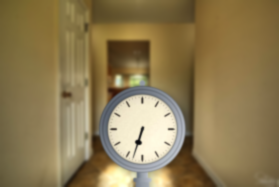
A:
h=6 m=33
